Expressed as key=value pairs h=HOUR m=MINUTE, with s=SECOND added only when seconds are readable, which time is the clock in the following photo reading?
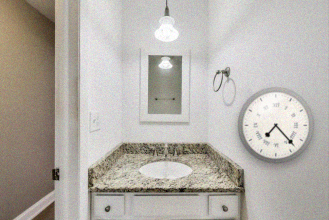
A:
h=7 m=23
